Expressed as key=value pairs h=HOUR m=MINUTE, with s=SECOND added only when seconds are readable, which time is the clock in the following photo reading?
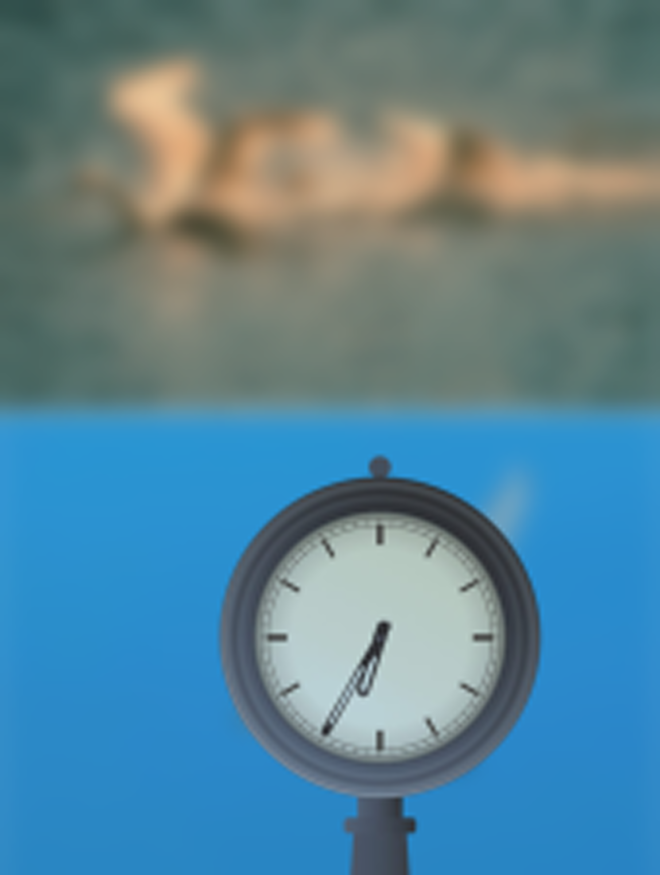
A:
h=6 m=35
